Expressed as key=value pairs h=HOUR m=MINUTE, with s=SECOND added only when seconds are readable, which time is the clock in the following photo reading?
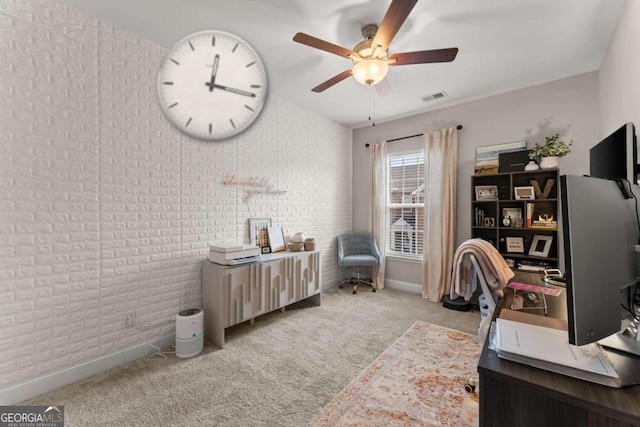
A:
h=12 m=17
